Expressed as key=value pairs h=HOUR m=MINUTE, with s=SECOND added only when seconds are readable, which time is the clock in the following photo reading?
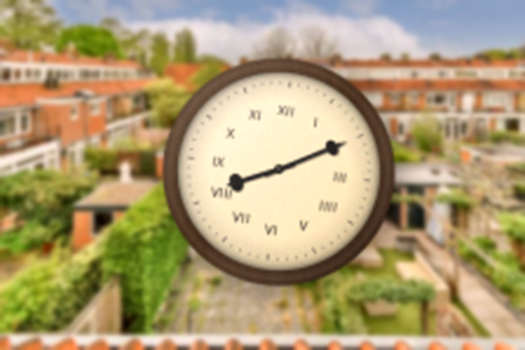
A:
h=8 m=10
